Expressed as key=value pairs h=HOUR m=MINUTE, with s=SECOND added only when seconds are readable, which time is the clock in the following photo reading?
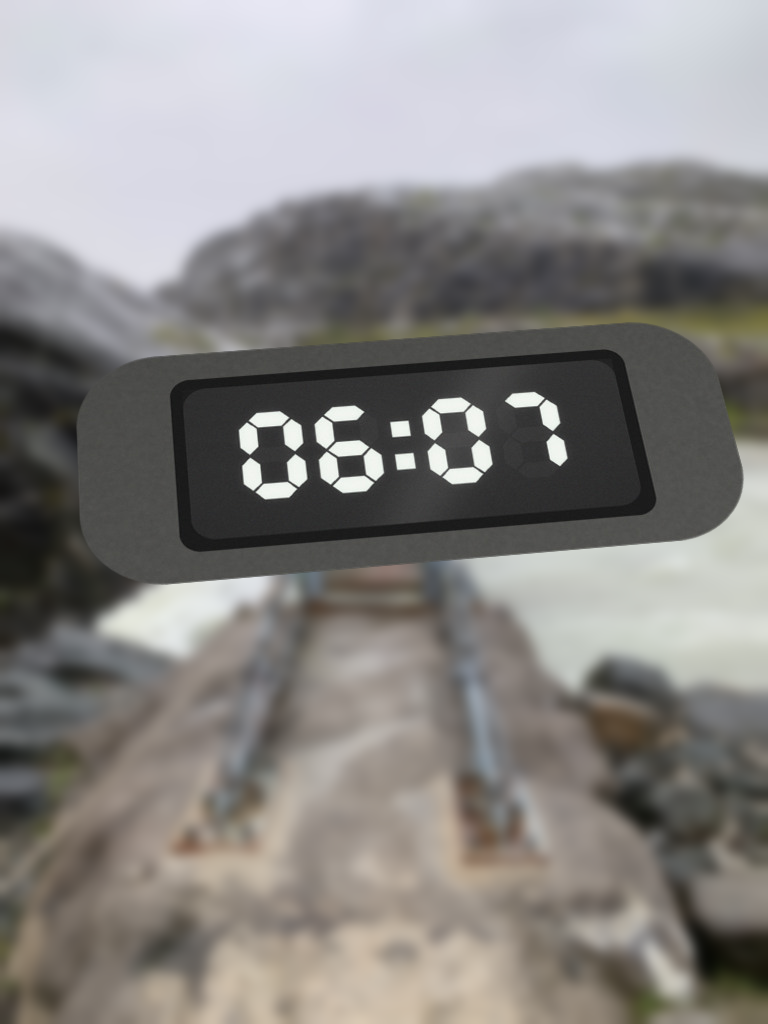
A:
h=6 m=7
